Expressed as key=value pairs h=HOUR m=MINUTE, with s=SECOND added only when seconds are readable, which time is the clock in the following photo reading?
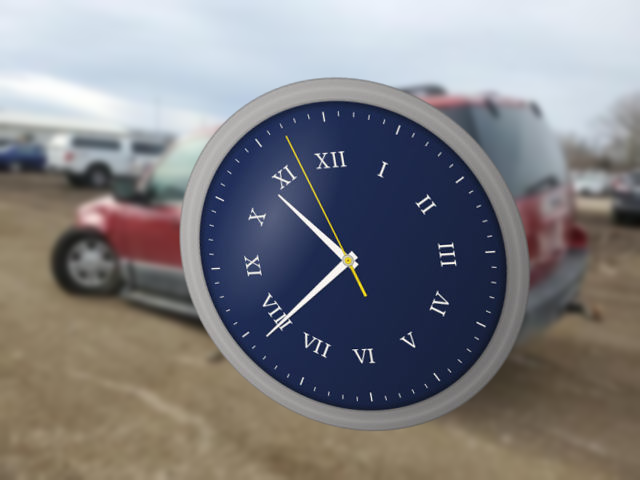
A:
h=10 m=38 s=57
